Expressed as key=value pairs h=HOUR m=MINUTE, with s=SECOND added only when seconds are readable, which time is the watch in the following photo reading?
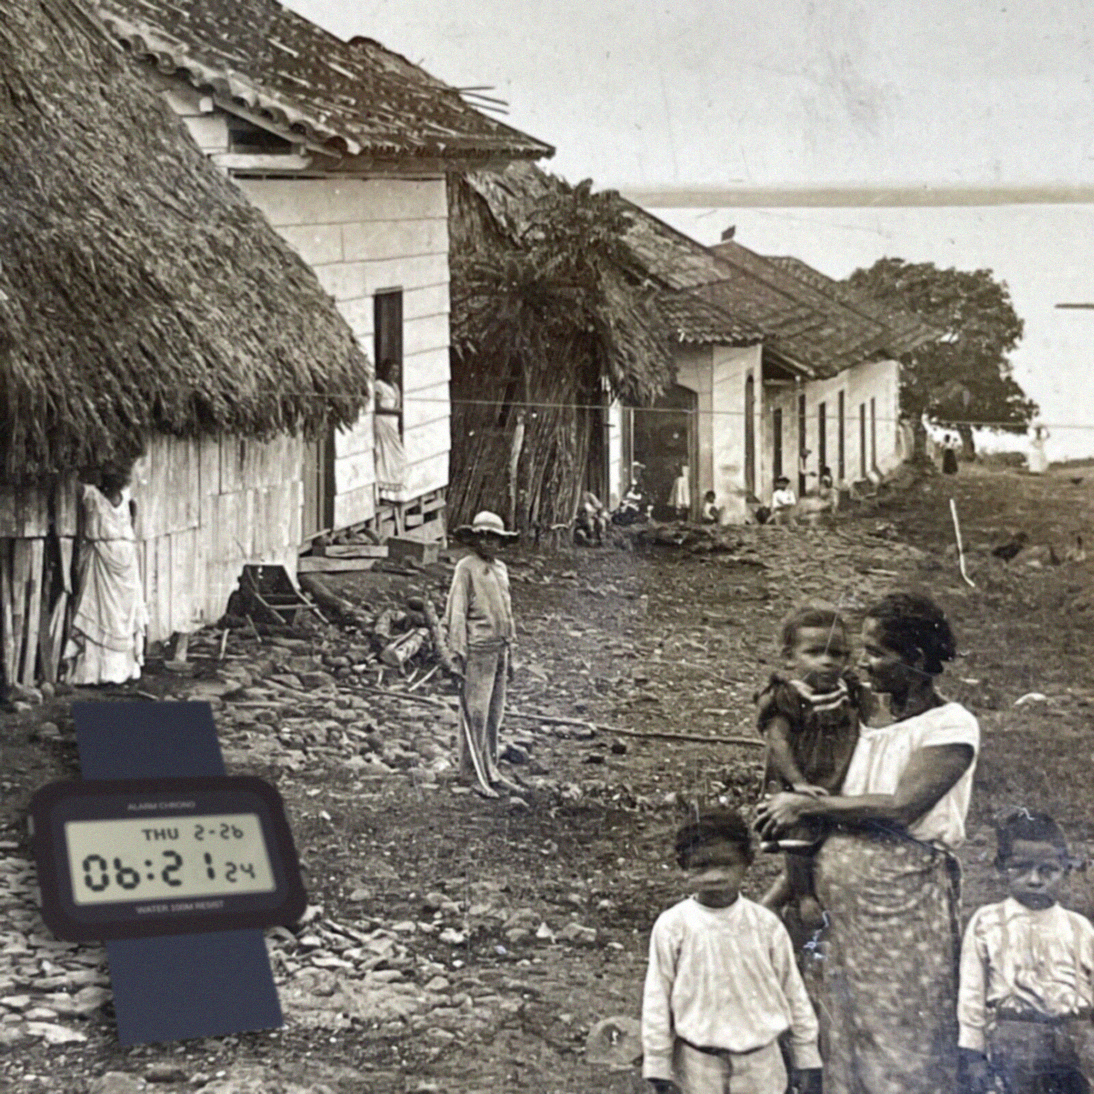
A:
h=6 m=21 s=24
